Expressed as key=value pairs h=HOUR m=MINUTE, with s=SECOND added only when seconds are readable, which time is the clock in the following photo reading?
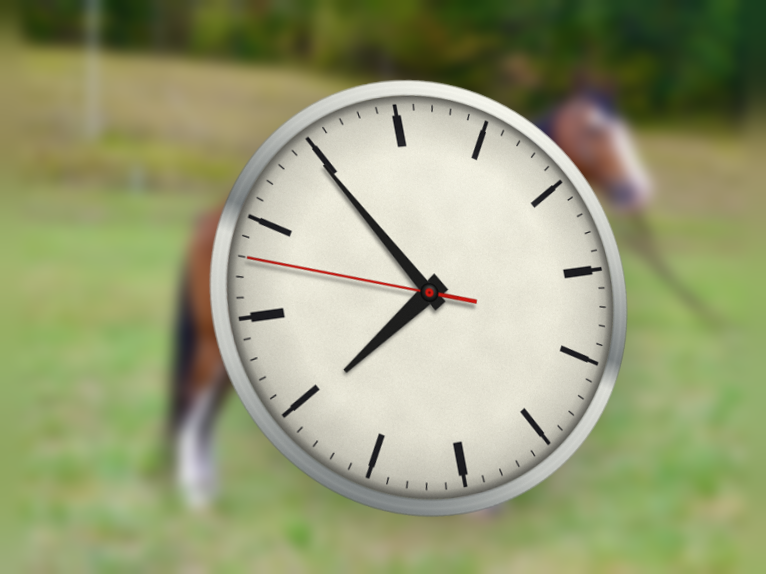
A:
h=7 m=54 s=48
